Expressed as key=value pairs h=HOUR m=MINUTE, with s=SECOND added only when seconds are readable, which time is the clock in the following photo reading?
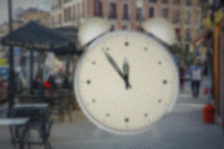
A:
h=11 m=54
